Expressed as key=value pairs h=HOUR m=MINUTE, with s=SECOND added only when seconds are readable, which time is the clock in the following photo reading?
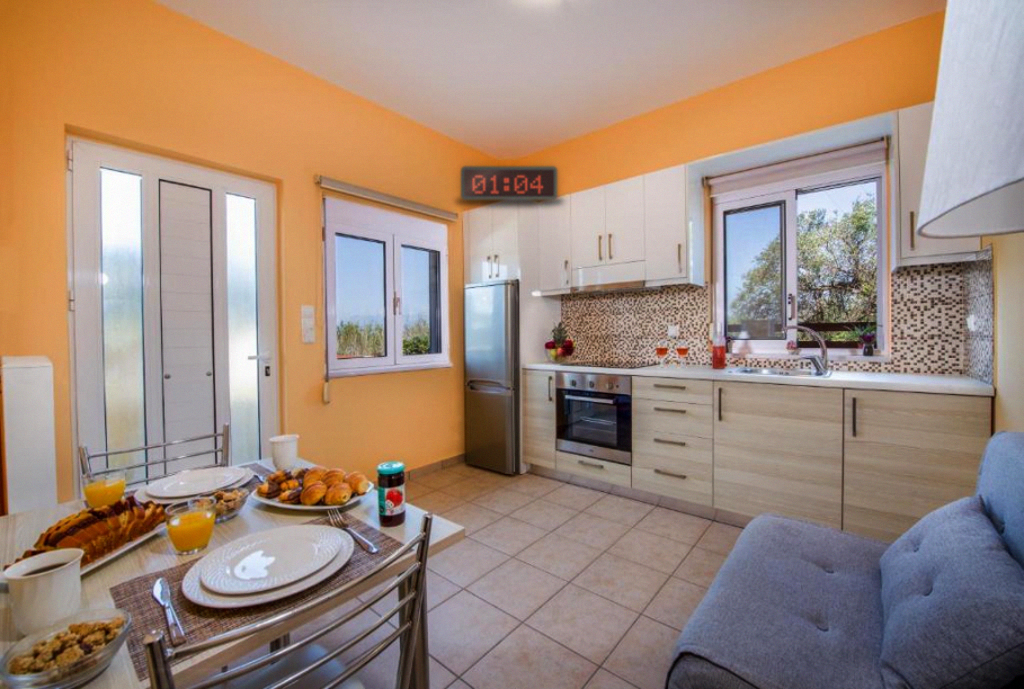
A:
h=1 m=4
